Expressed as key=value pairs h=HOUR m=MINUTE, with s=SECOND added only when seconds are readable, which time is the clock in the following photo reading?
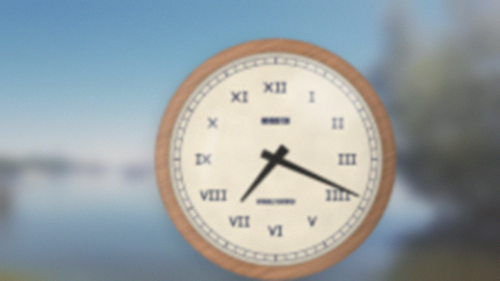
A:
h=7 m=19
